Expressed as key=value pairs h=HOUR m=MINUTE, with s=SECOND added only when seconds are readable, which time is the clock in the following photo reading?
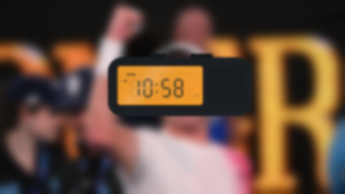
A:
h=10 m=58
